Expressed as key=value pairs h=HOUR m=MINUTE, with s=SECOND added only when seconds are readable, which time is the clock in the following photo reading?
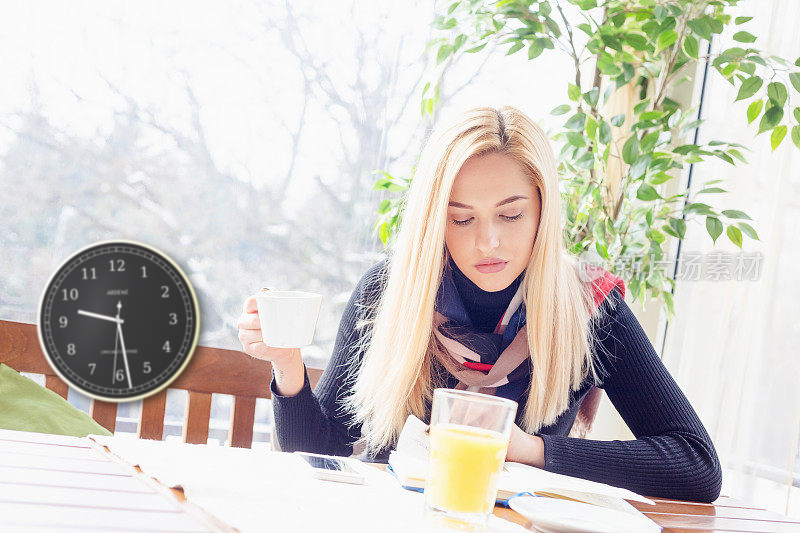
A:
h=9 m=28 s=31
